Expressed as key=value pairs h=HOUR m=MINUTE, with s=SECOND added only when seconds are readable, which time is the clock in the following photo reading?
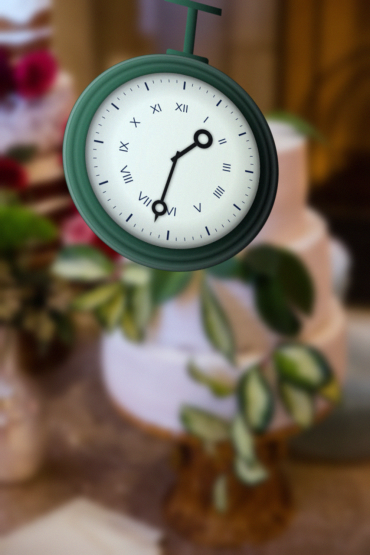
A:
h=1 m=32
